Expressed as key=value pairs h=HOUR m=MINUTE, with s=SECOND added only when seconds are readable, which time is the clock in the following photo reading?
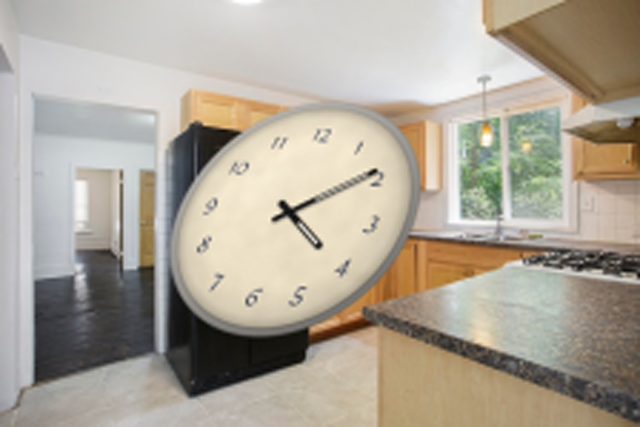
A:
h=4 m=9
